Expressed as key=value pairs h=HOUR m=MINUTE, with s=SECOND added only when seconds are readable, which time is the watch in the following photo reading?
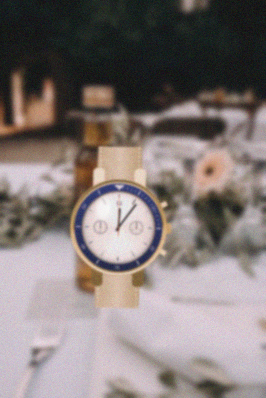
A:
h=12 m=6
